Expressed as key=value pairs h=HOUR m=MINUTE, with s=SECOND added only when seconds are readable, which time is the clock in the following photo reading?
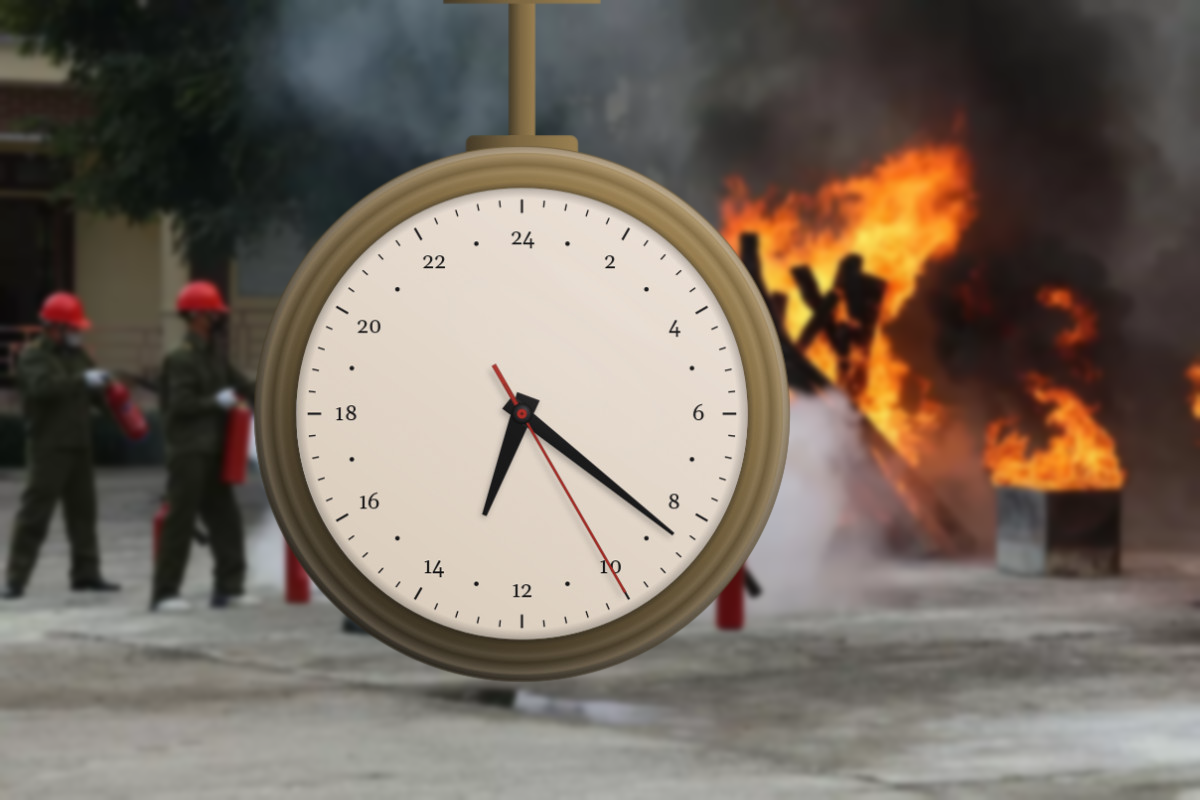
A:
h=13 m=21 s=25
